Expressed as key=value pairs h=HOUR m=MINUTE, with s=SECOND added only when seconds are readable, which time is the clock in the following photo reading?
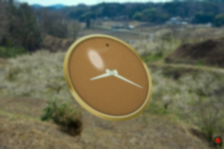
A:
h=8 m=19
